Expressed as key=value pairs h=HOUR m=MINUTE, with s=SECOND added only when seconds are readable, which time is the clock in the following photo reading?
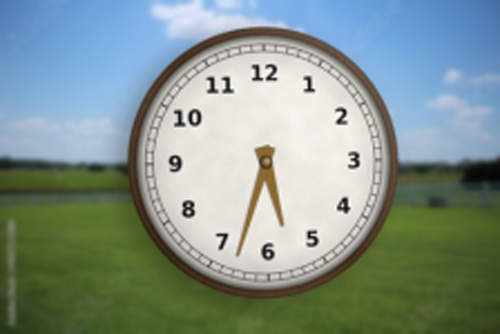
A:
h=5 m=33
